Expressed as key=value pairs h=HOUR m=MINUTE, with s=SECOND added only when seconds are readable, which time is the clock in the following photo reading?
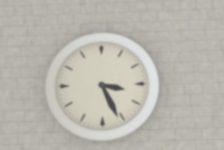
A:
h=3 m=26
